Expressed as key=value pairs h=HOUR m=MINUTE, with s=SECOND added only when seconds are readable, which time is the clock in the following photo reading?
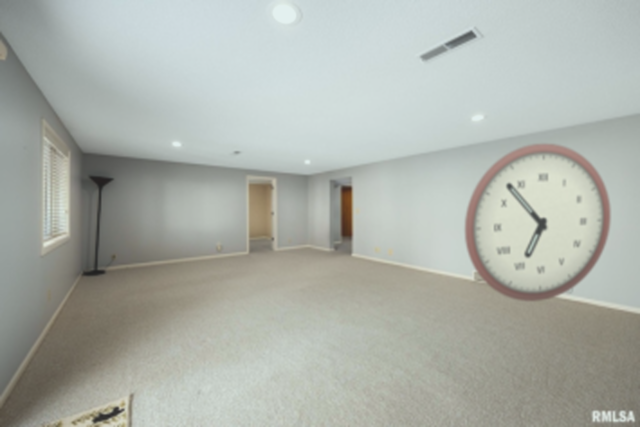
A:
h=6 m=53
